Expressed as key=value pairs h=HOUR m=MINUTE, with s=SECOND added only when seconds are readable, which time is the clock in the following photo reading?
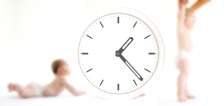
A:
h=1 m=23
